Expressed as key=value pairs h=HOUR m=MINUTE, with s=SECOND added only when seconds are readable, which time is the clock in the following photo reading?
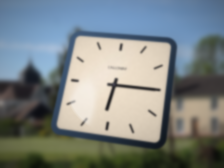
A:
h=6 m=15
